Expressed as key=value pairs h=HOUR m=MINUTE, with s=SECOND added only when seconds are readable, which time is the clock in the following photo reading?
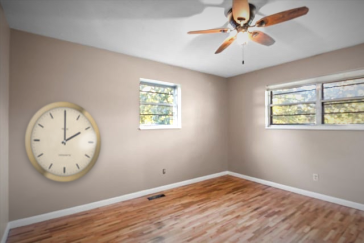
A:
h=2 m=0
